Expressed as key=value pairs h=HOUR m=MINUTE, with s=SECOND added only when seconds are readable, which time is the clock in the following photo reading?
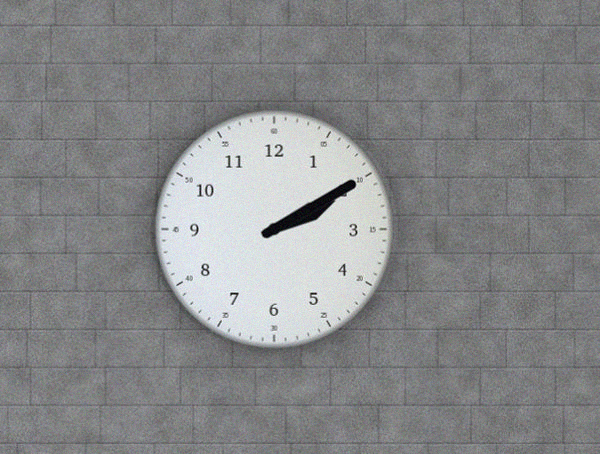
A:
h=2 m=10
